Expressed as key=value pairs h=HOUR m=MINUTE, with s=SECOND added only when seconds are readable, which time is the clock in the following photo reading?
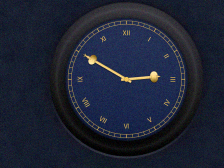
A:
h=2 m=50
